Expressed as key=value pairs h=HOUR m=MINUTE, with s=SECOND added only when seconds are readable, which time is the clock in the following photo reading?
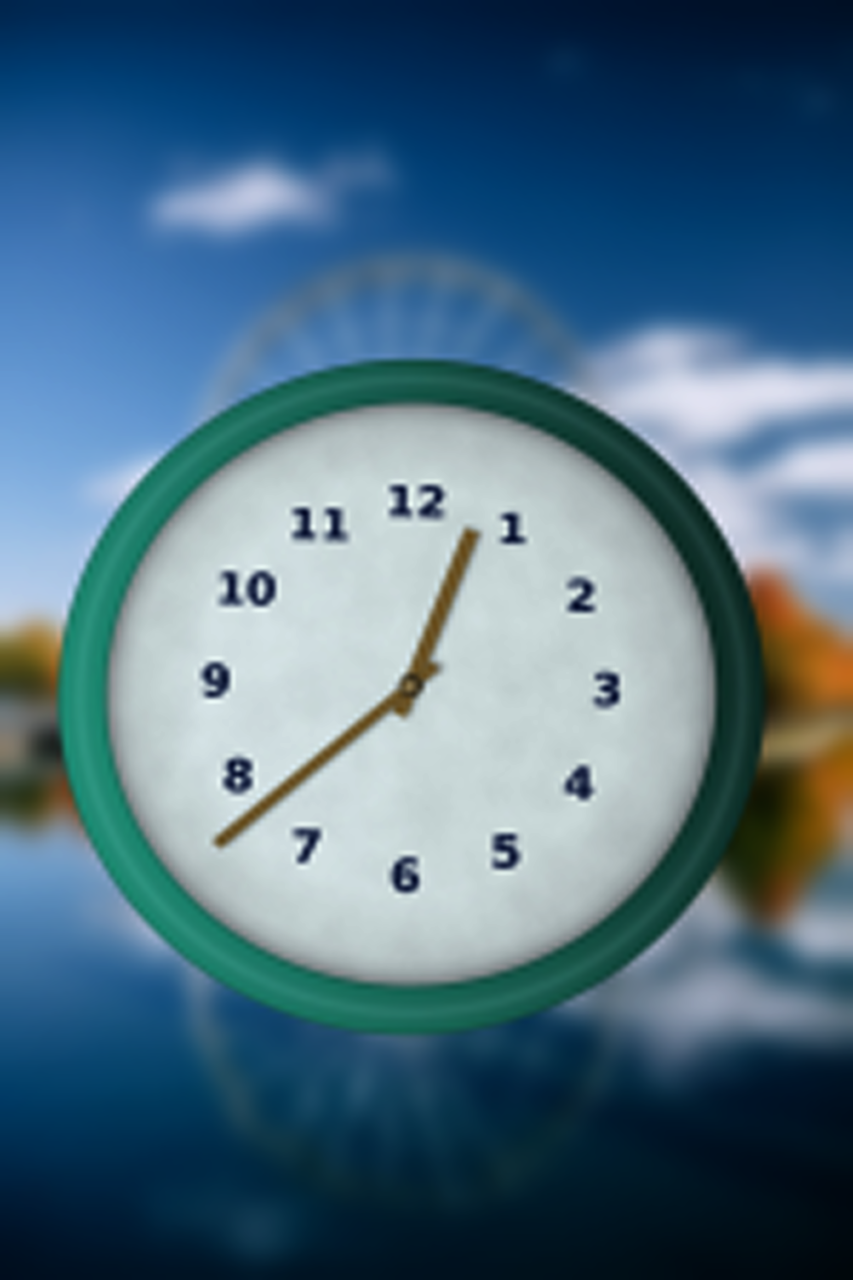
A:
h=12 m=38
